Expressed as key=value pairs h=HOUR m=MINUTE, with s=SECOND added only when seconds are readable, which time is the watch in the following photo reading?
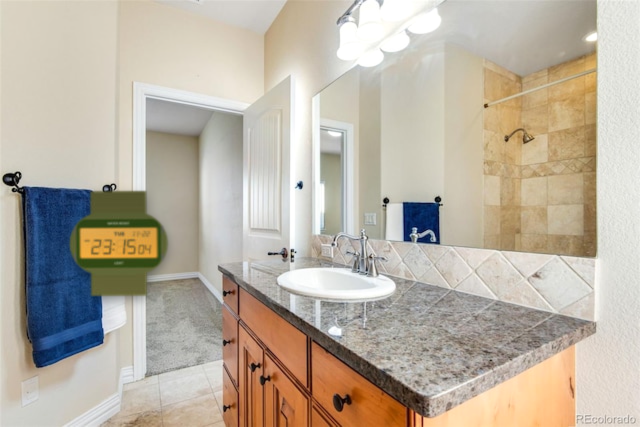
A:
h=23 m=15
